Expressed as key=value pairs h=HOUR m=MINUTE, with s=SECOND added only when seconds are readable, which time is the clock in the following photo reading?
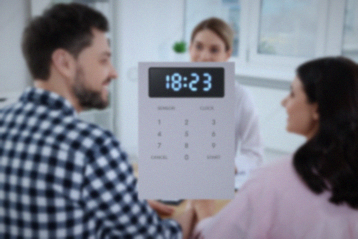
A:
h=18 m=23
